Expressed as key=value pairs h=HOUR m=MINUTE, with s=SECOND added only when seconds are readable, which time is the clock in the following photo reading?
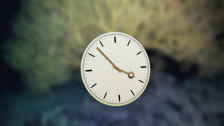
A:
h=3 m=53
